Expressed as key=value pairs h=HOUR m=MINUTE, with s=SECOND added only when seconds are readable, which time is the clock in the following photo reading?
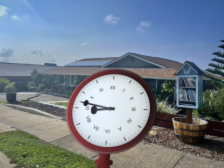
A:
h=8 m=47
